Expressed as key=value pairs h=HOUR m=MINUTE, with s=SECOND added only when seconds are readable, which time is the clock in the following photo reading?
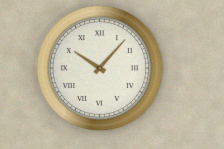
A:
h=10 m=7
